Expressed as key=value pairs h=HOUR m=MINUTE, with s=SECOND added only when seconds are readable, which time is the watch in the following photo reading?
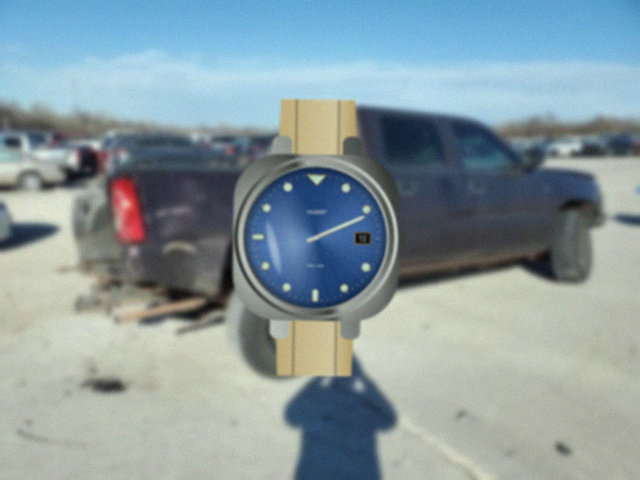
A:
h=2 m=11
